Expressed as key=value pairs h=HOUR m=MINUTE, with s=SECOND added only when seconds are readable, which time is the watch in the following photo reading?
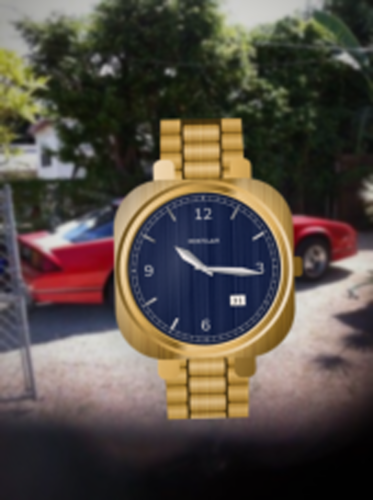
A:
h=10 m=16
